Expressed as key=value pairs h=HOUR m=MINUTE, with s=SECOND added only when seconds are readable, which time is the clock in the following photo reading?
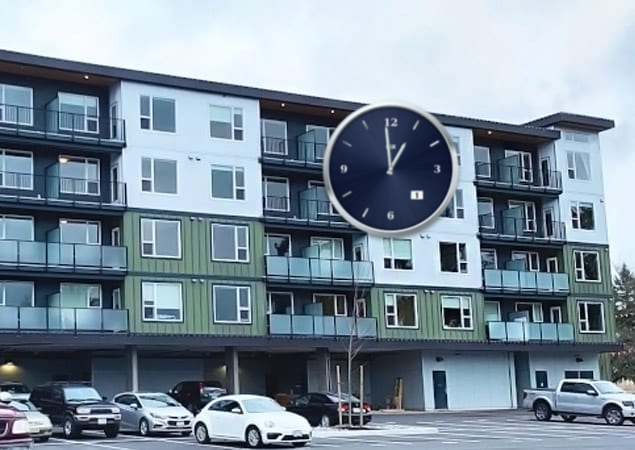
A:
h=12 m=59
